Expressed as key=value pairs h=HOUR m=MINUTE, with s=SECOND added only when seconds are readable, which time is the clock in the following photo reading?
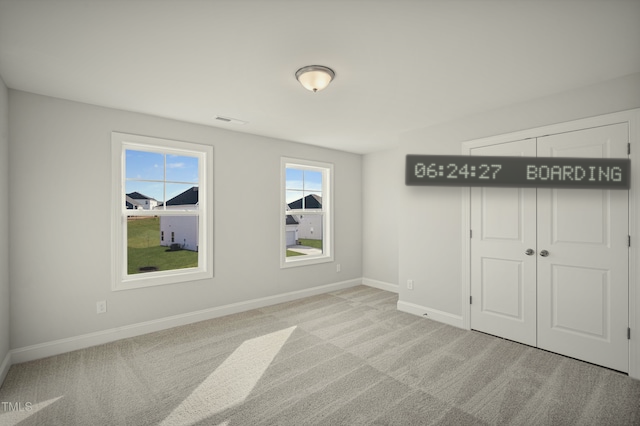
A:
h=6 m=24 s=27
